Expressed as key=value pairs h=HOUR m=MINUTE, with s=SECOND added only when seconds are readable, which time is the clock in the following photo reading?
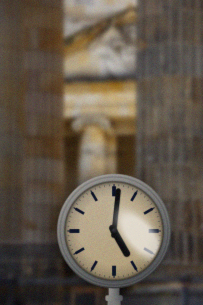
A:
h=5 m=1
